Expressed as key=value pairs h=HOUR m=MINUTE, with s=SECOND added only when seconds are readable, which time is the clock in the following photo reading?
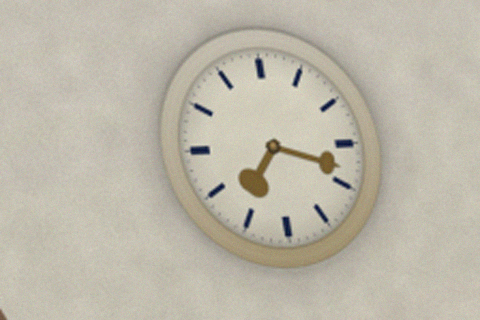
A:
h=7 m=18
